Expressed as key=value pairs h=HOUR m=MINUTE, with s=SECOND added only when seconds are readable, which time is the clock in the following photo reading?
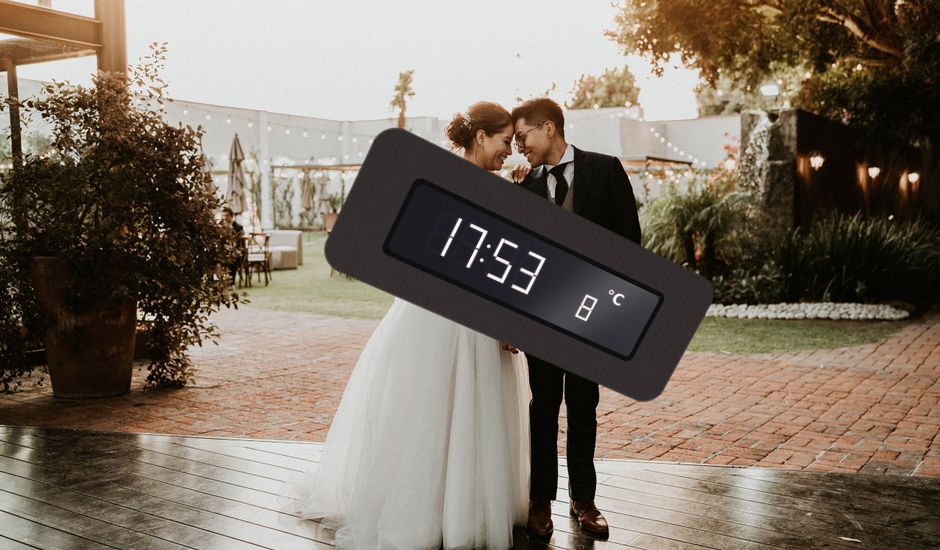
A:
h=17 m=53
